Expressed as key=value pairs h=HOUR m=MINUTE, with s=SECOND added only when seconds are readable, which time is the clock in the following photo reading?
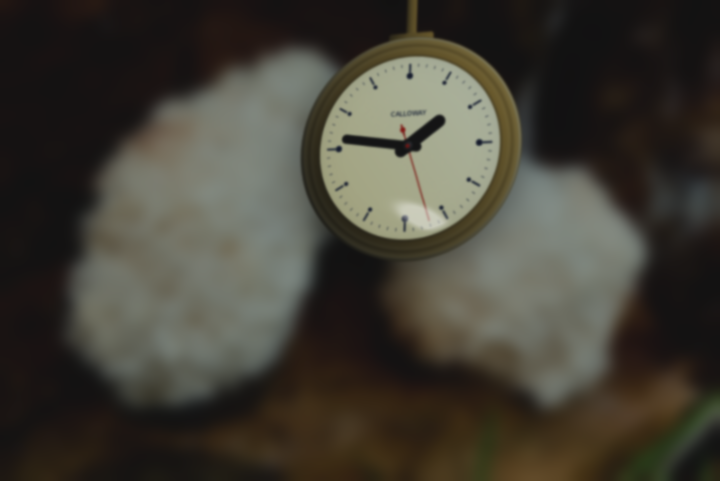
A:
h=1 m=46 s=27
